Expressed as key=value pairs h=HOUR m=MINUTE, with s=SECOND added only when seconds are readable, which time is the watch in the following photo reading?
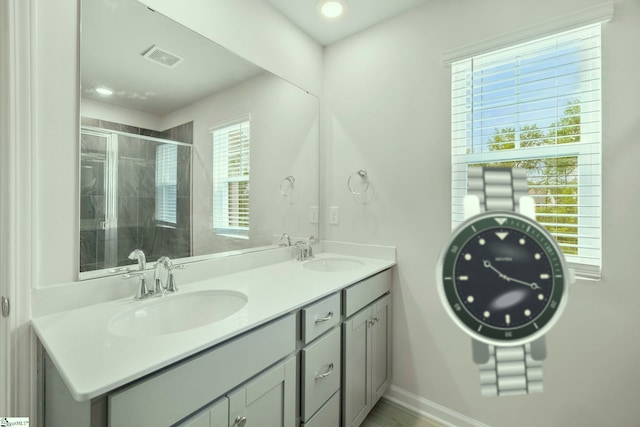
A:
h=10 m=18
